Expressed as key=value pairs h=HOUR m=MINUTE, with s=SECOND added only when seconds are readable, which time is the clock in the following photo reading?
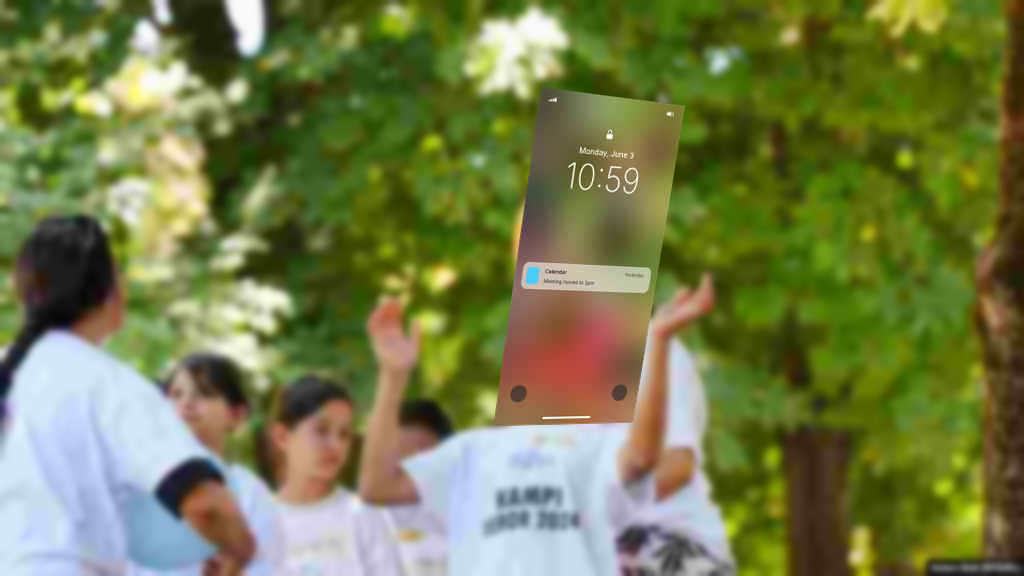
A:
h=10 m=59
